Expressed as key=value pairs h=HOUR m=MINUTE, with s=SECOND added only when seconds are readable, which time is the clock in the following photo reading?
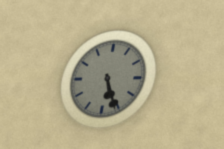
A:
h=5 m=26
